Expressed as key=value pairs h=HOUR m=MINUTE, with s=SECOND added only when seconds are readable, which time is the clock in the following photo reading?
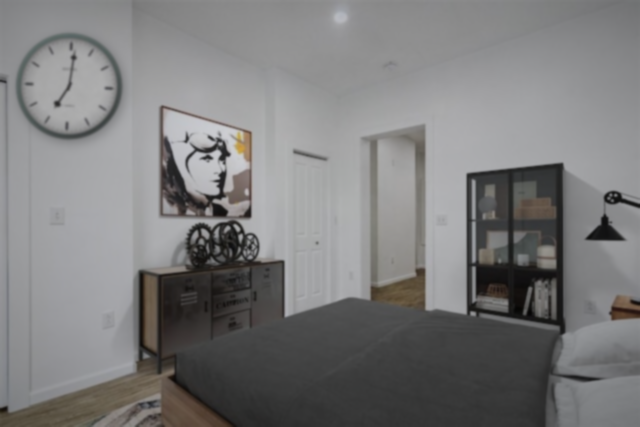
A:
h=7 m=1
